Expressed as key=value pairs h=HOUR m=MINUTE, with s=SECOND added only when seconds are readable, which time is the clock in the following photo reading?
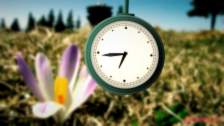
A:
h=6 m=44
